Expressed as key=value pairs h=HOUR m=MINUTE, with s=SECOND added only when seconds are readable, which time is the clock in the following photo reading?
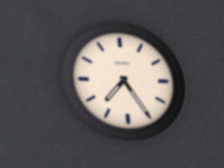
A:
h=7 m=25
